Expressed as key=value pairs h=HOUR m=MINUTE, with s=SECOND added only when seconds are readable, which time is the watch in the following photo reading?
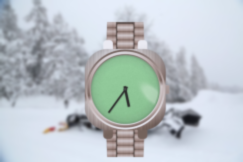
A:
h=5 m=36
